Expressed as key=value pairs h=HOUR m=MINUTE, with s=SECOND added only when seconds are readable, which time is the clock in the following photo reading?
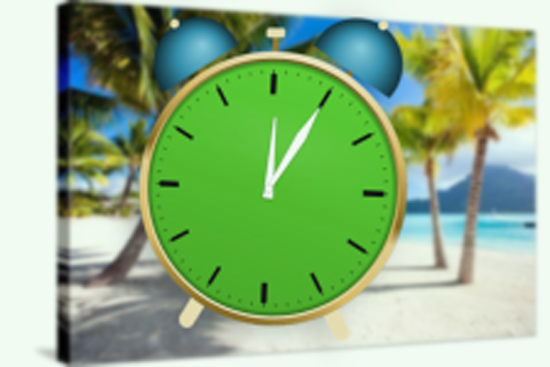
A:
h=12 m=5
